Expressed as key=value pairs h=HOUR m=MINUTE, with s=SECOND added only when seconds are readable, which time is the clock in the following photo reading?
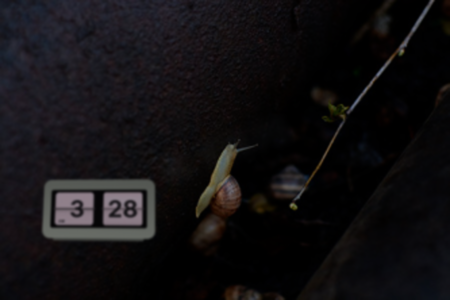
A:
h=3 m=28
